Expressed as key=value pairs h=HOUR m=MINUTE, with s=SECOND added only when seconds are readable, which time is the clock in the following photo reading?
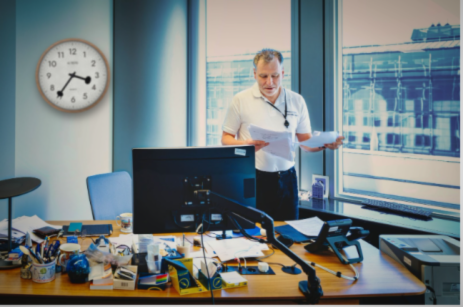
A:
h=3 m=36
